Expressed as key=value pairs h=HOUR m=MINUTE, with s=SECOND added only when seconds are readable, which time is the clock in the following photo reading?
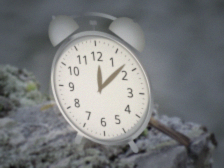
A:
h=12 m=8
